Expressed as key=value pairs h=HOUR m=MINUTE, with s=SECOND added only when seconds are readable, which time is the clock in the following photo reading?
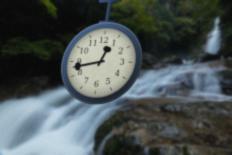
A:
h=12 m=43
